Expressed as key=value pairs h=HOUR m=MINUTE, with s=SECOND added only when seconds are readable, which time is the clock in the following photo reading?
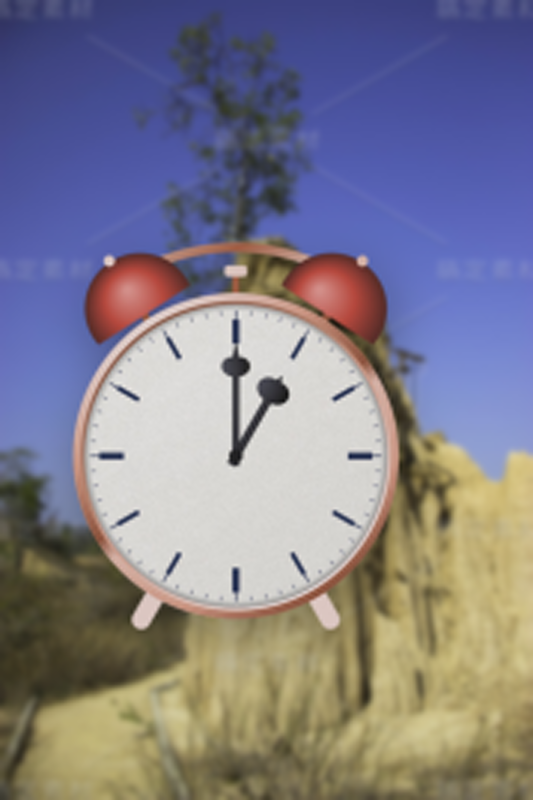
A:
h=1 m=0
